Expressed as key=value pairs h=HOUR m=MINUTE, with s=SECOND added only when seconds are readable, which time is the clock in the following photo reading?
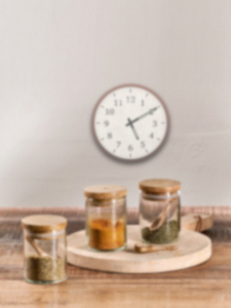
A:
h=5 m=10
